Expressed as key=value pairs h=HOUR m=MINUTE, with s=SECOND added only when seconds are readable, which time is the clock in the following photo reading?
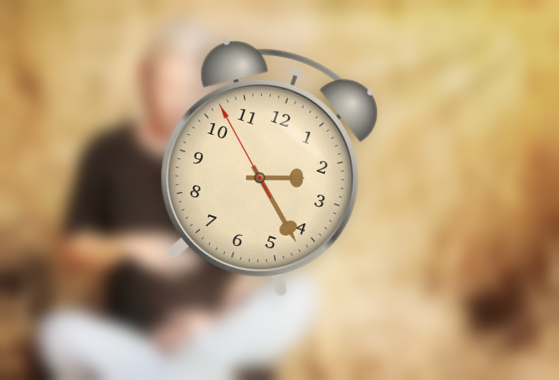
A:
h=2 m=21 s=52
